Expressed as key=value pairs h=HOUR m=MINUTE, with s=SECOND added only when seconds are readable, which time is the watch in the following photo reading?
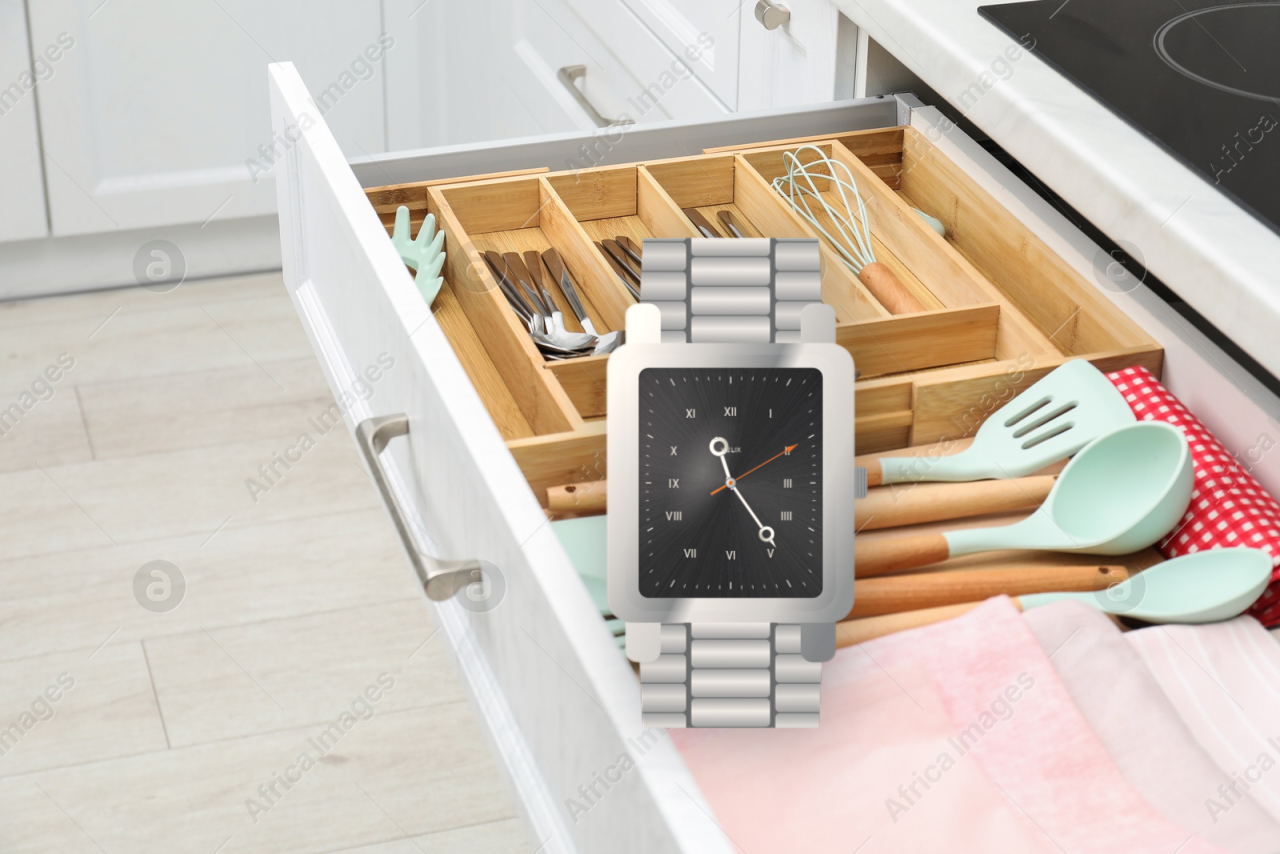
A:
h=11 m=24 s=10
